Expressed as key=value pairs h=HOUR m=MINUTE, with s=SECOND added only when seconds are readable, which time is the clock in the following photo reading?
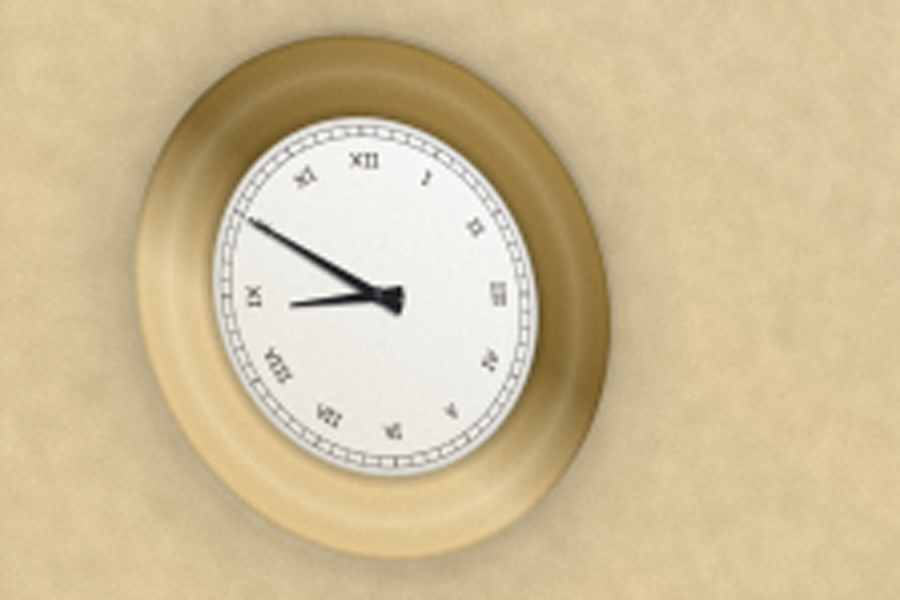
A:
h=8 m=50
